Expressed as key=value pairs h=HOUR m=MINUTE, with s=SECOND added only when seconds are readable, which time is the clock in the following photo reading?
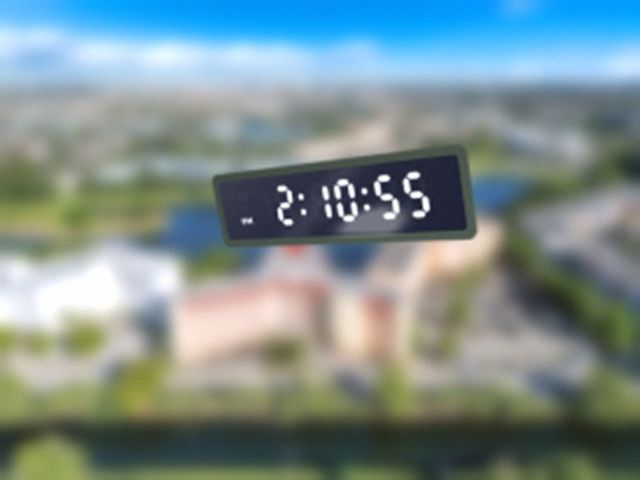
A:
h=2 m=10 s=55
